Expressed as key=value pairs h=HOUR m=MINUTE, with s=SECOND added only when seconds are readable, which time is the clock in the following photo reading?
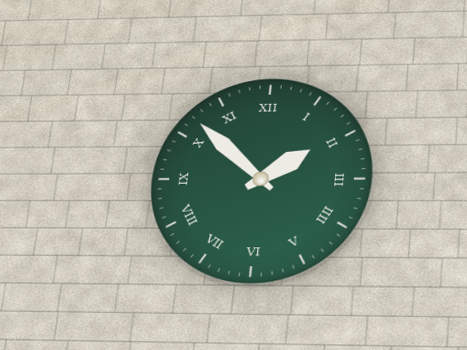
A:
h=1 m=52
